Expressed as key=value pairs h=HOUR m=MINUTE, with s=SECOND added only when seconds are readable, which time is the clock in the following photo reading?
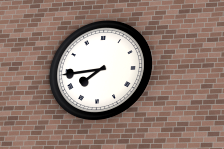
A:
h=7 m=44
